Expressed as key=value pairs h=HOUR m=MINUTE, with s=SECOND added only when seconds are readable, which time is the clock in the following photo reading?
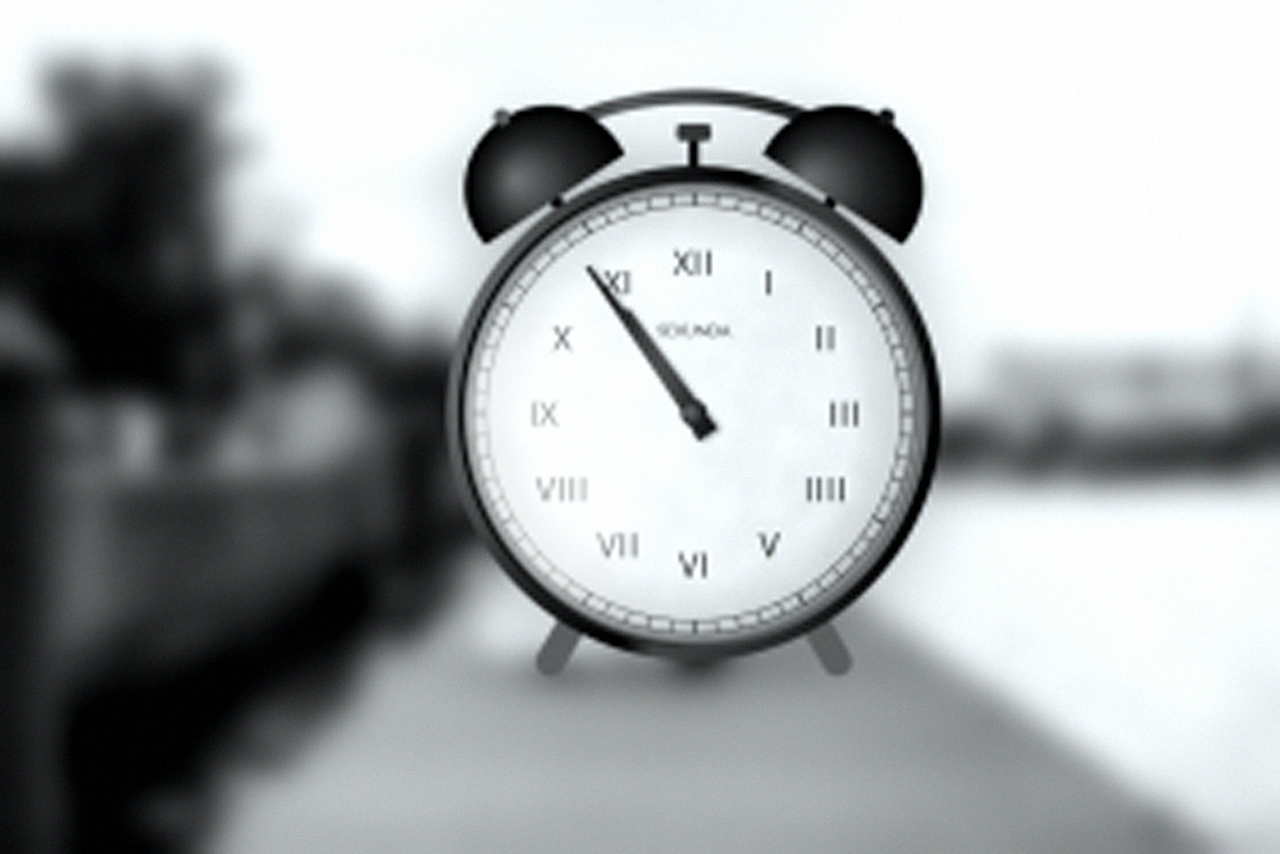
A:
h=10 m=54
